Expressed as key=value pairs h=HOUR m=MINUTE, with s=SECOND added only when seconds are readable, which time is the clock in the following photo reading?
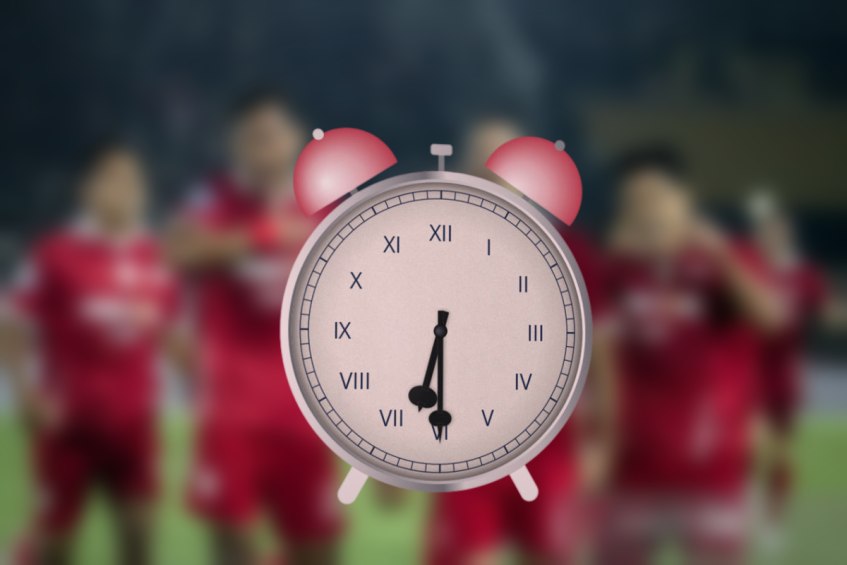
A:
h=6 m=30
